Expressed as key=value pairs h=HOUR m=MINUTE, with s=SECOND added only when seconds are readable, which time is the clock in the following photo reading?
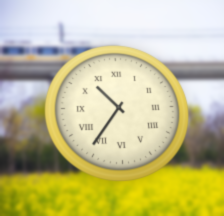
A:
h=10 m=36
